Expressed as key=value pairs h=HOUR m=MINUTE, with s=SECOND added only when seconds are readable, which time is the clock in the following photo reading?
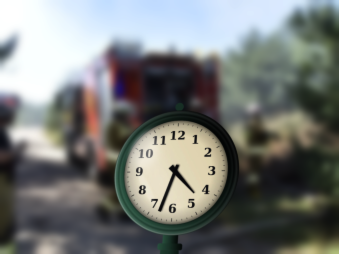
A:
h=4 m=33
